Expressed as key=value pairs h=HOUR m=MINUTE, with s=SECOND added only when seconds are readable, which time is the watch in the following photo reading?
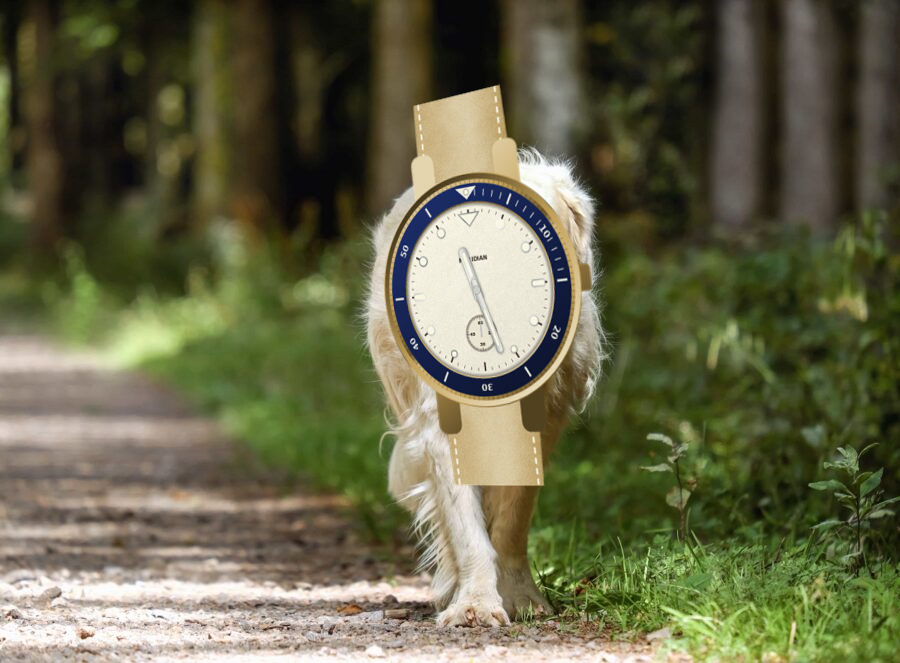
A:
h=11 m=27
